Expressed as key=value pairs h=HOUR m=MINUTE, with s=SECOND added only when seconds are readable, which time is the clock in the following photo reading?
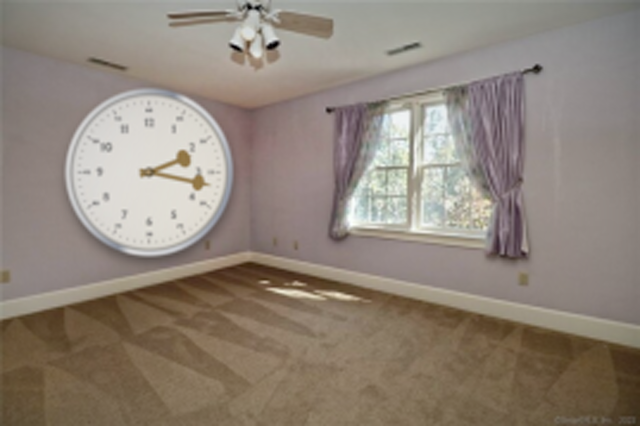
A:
h=2 m=17
